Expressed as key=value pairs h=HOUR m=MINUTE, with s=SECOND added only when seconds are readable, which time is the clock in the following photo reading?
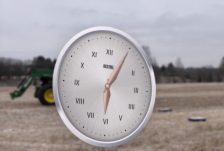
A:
h=6 m=5
